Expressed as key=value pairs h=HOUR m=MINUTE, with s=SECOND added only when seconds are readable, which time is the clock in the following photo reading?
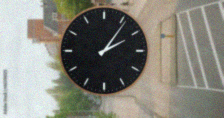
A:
h=2 m=6
